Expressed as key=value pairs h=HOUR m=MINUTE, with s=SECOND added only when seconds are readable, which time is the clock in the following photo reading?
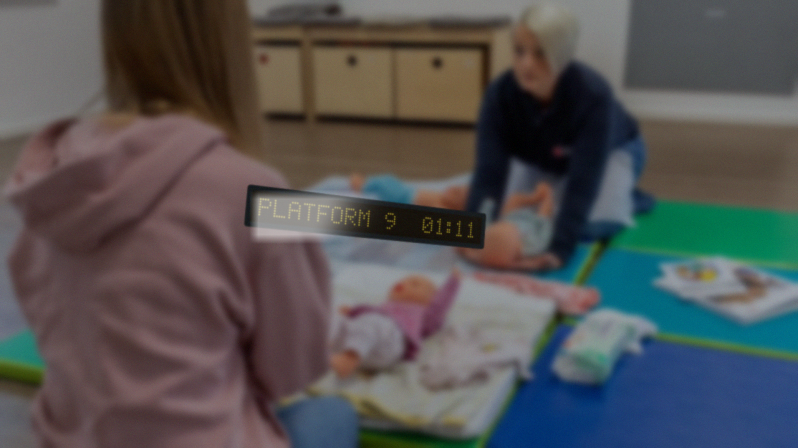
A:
h=1 m=11
